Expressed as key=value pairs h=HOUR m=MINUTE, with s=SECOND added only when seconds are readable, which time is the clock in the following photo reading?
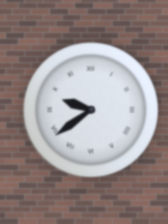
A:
h=9 m=39
